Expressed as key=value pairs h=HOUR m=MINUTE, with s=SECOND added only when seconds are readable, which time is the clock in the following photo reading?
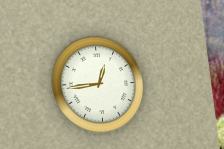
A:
h=12 m=44
